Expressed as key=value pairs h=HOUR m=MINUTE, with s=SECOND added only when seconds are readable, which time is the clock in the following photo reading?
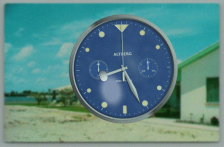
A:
h=8 m=26
